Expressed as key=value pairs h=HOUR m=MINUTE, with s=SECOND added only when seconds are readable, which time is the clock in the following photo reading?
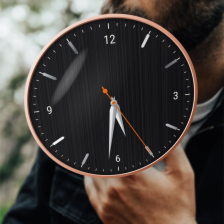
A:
h=5 m=31 s=25
